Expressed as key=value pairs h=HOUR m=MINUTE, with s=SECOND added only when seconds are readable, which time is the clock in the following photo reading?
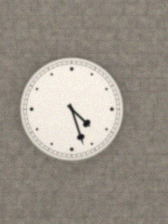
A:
h=4 m=27
